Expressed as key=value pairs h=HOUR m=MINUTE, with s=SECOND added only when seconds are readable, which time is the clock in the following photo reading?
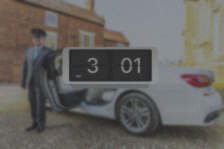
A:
h=3 m=1
